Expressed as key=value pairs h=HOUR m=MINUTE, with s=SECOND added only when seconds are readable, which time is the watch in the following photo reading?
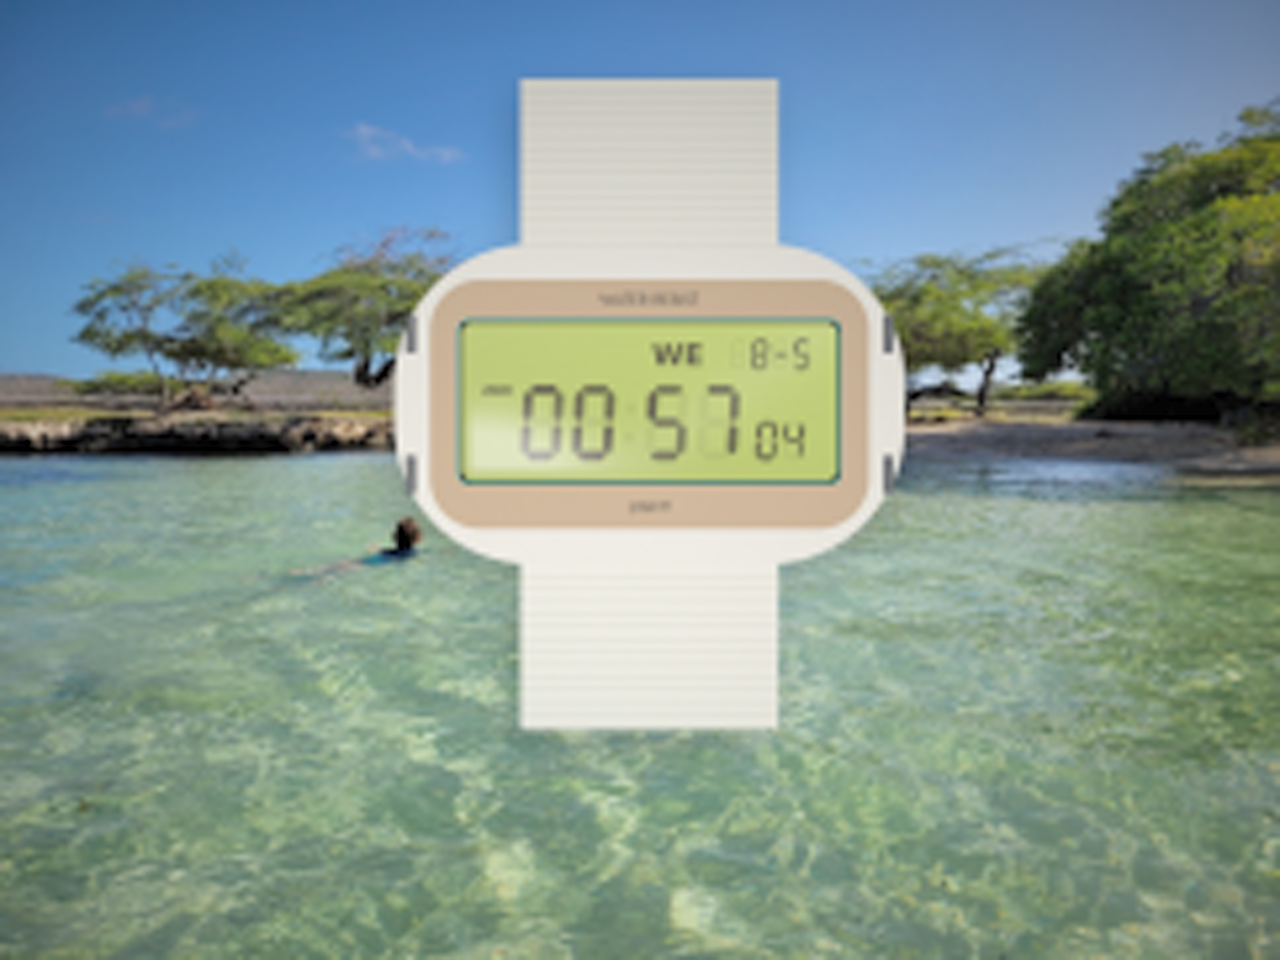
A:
h=0 m=57 s=4
